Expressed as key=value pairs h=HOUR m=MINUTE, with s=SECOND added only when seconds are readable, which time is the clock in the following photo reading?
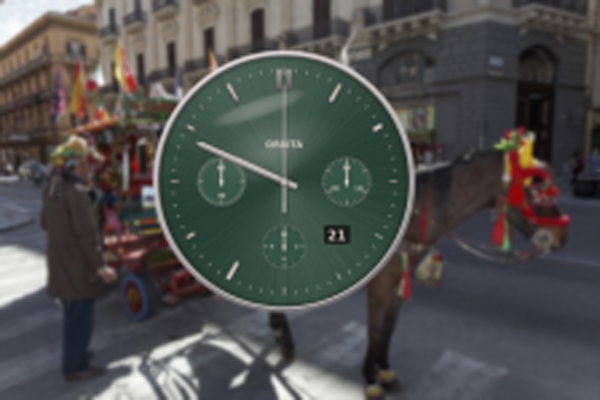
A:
h=9 m=49
